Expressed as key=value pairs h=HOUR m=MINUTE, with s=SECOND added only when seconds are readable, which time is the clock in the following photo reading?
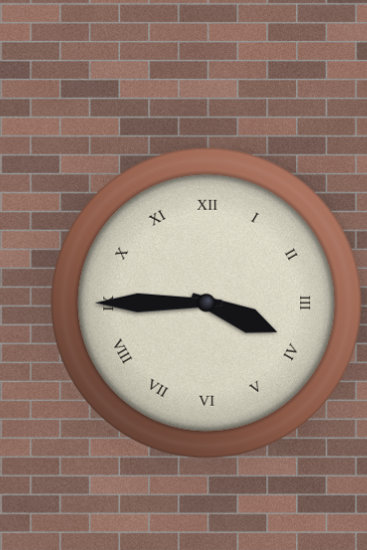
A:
h=3 m=45
